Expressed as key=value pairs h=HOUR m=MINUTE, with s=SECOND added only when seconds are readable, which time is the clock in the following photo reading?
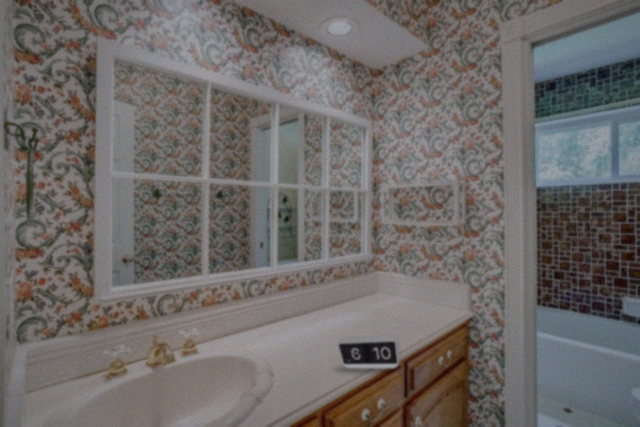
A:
h=6 m=10
